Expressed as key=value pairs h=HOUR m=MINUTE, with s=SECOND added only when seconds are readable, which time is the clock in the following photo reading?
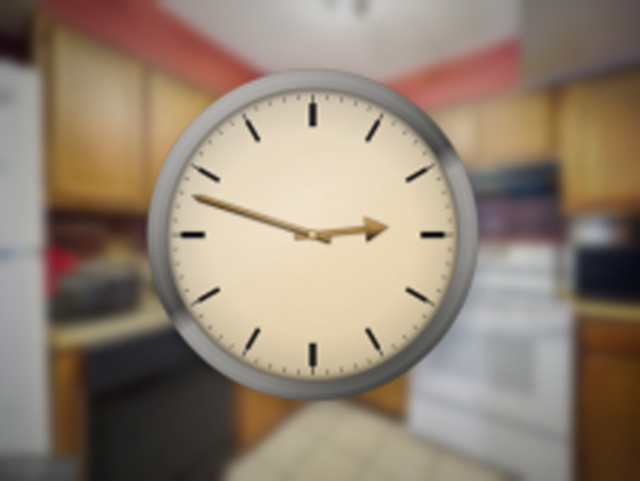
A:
h=2 m=48
